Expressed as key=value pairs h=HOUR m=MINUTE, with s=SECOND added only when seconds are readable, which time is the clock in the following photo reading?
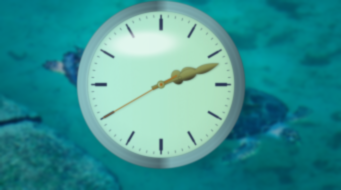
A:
h=2 m=11 s=40
